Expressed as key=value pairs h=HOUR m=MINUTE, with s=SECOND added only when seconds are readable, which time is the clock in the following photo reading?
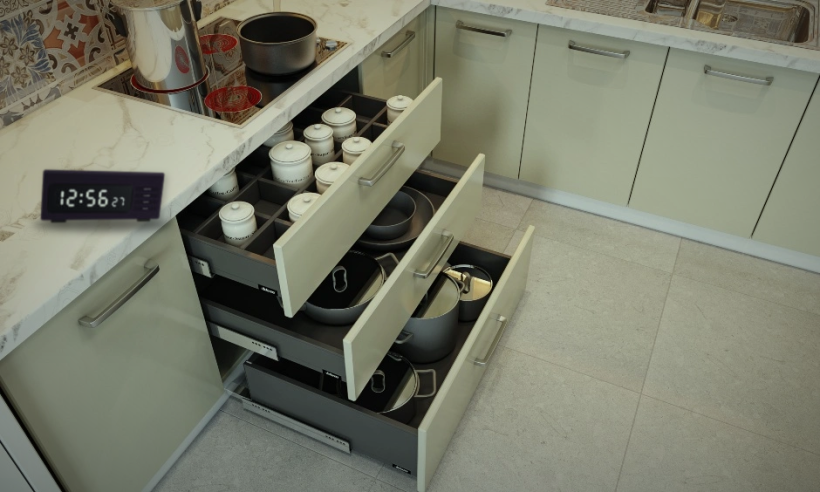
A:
h=12 m=56 s=27
